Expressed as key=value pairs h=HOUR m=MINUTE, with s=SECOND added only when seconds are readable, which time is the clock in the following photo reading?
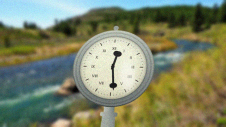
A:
h=12 m=29
